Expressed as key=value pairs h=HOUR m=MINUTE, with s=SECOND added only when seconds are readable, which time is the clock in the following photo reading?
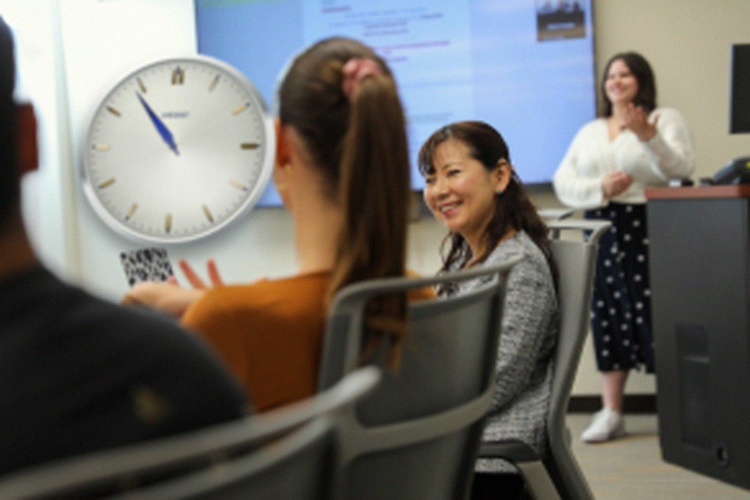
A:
h=10 m=54
